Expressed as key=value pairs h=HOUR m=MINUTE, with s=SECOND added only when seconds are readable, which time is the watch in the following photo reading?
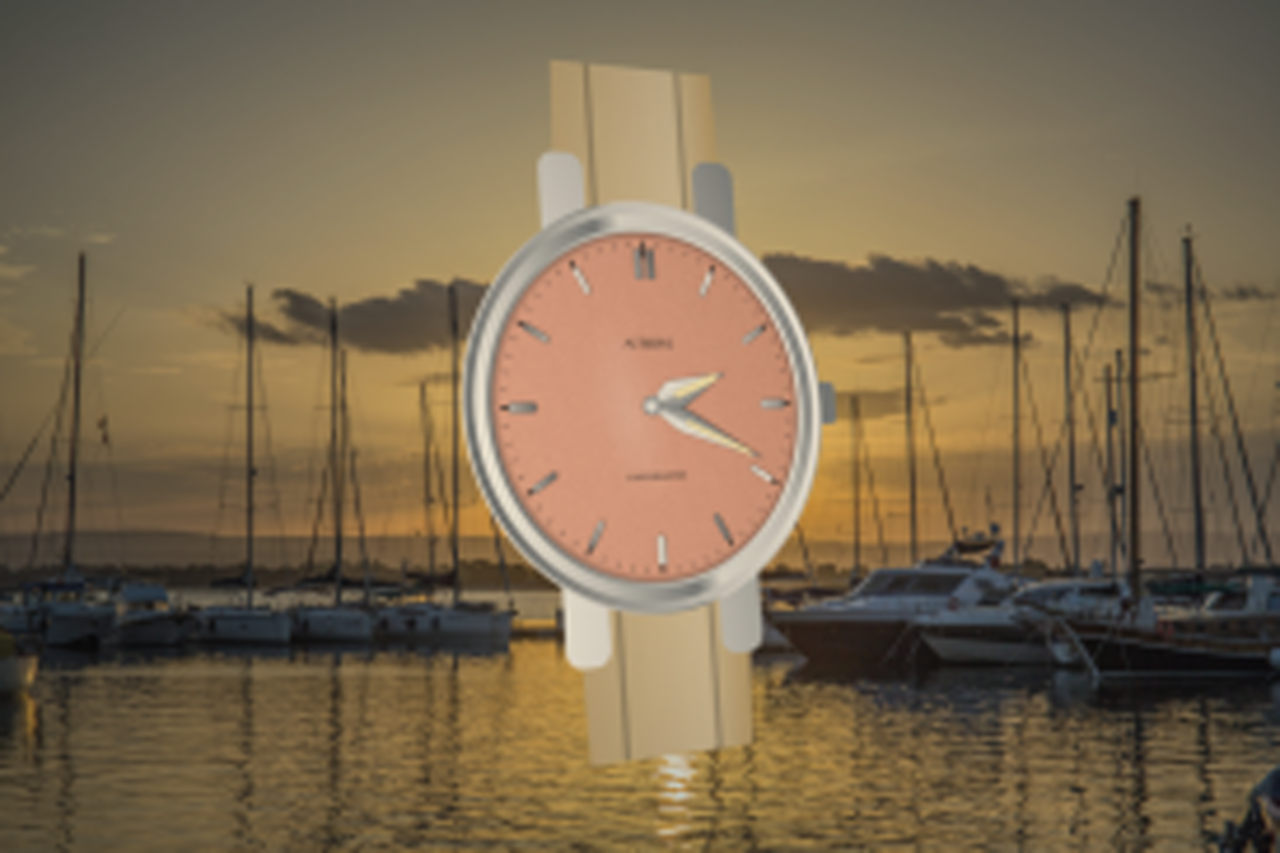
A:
h=2 m=19
